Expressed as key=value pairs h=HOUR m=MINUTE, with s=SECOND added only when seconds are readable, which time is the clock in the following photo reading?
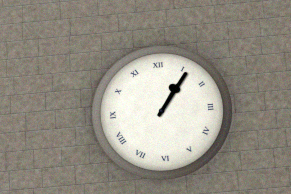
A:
h=1 m=6
